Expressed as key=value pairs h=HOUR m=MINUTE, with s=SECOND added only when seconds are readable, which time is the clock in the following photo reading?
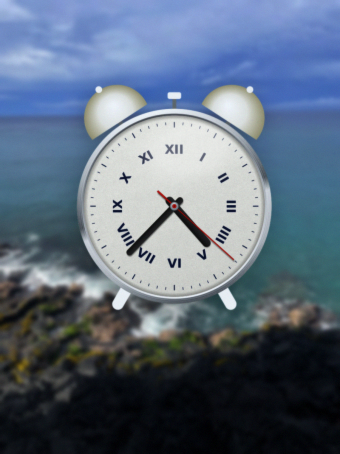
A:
h=4 m=37 s=22
